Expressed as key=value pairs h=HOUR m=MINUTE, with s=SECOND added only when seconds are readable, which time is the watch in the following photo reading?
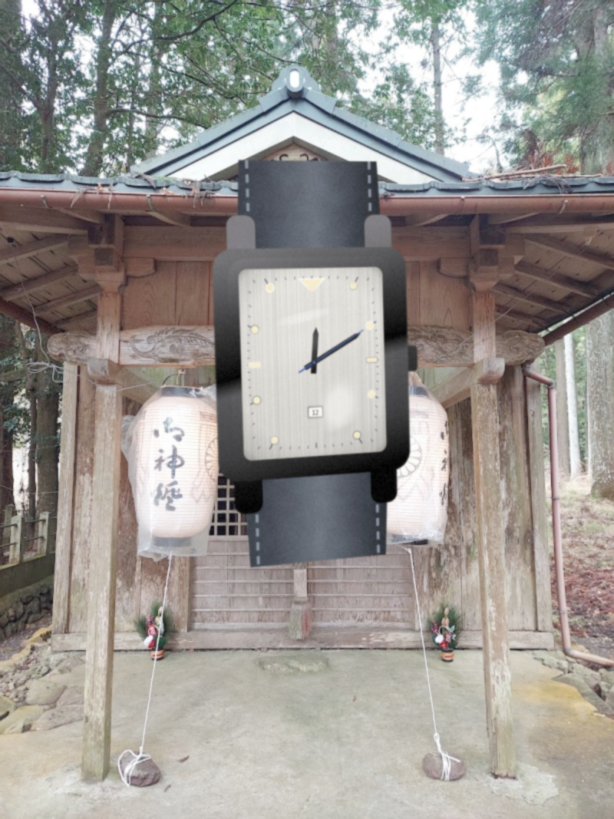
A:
h=12 m=10 s=10
